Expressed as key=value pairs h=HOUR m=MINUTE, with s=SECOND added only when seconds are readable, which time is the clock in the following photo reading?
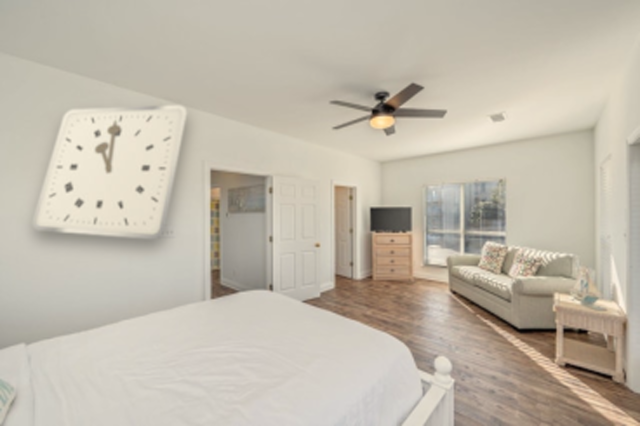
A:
h=10 m=59
